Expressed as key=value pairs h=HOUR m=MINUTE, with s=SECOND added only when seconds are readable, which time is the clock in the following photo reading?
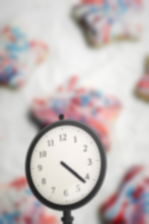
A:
h=4 m=22
